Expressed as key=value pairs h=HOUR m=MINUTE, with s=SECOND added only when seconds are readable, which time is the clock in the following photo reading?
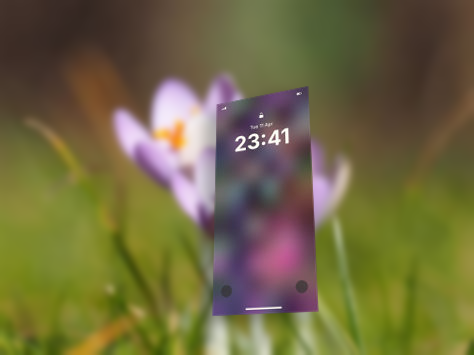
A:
h=23 m=41
